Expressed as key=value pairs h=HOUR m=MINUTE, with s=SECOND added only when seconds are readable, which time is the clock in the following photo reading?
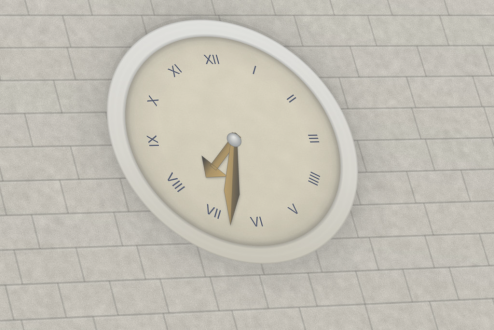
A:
h=7 m=33
